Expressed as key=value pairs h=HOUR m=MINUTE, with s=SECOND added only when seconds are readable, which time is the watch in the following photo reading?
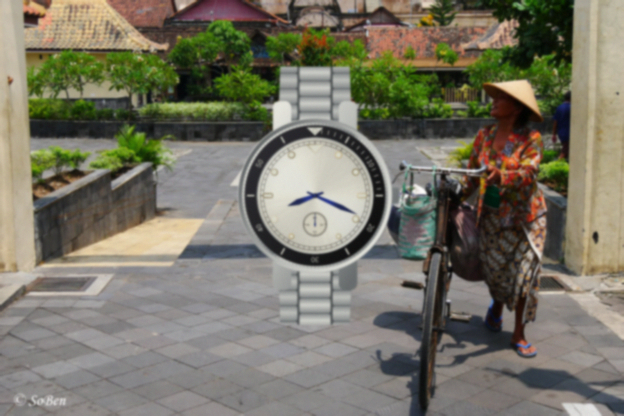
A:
h=8 m=19
